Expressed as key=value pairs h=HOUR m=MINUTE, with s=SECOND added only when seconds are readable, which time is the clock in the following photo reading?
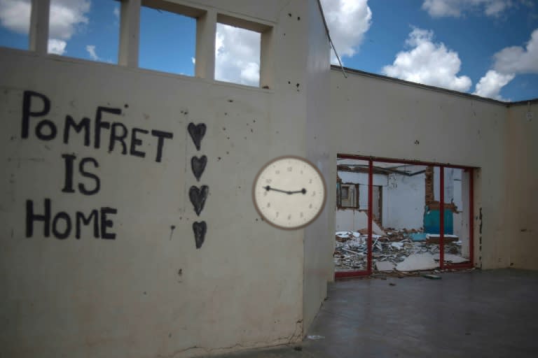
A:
h=2 m=47
